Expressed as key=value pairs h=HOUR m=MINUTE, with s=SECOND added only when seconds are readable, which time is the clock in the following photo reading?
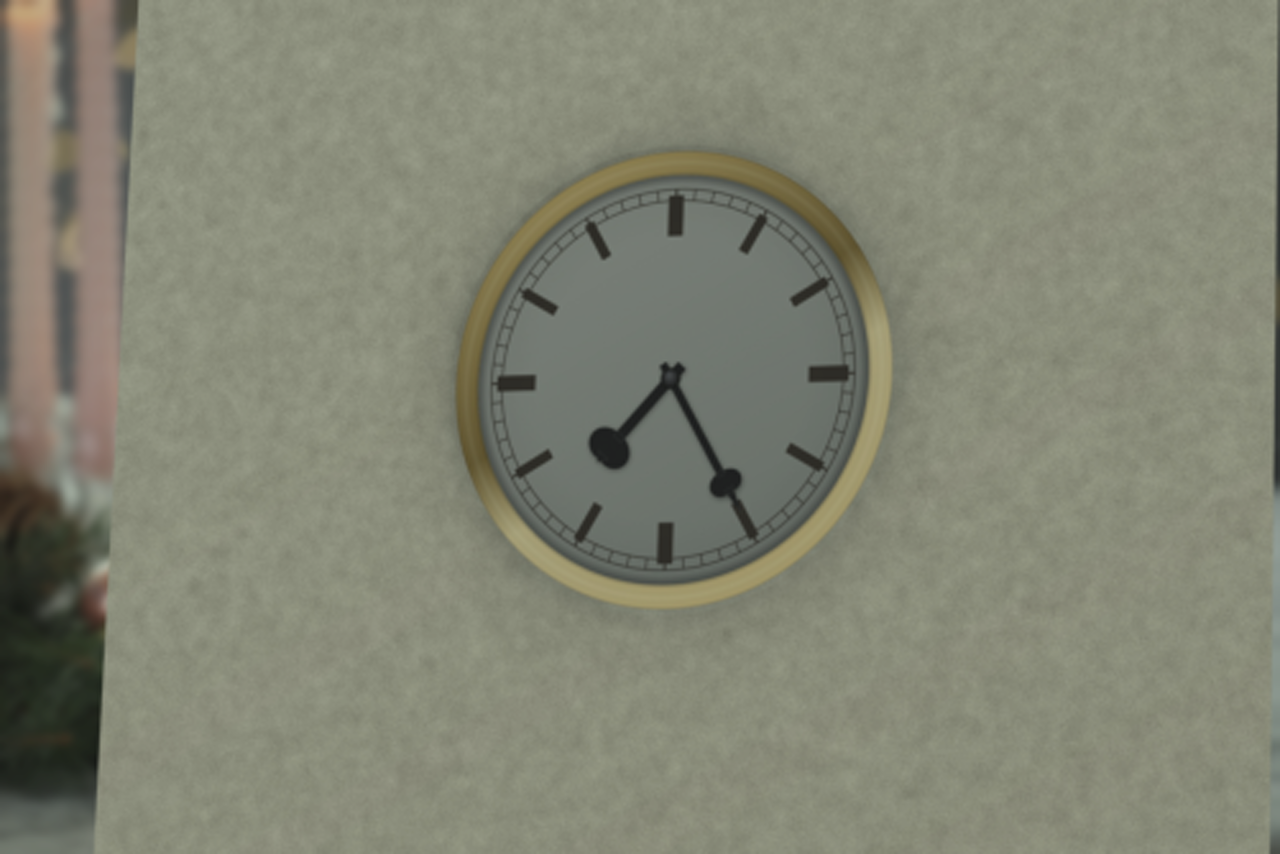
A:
h=7 m=25
